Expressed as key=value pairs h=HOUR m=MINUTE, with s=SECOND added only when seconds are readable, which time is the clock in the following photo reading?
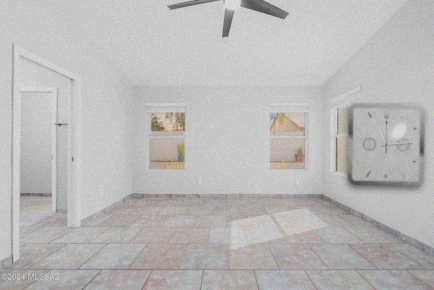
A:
h=11 m=14
